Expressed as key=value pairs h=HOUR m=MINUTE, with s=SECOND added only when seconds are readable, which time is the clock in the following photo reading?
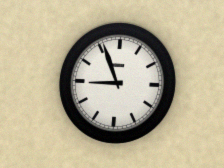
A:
h=8 m=56
